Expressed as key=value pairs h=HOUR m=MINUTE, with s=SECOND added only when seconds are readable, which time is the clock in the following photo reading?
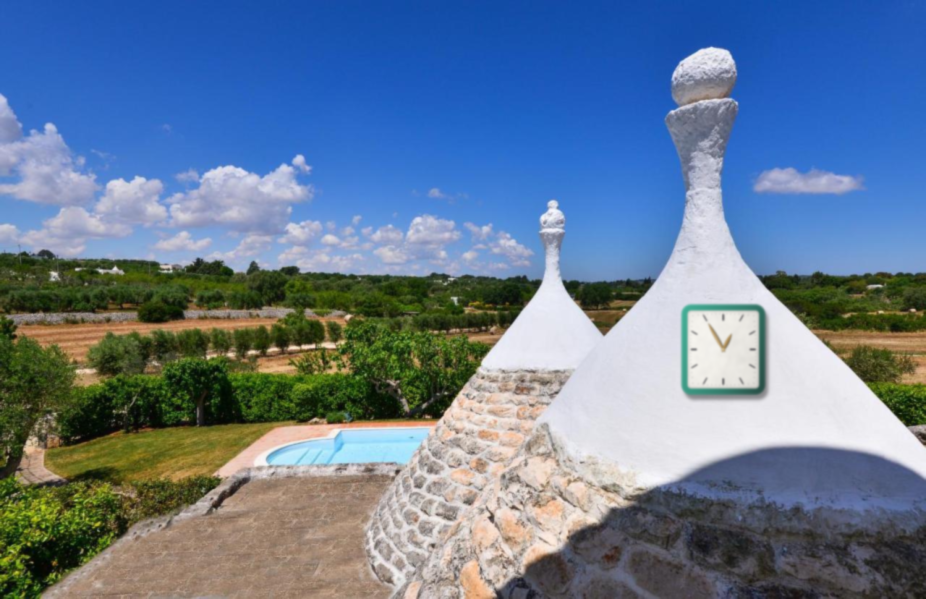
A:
h=12 m=55
